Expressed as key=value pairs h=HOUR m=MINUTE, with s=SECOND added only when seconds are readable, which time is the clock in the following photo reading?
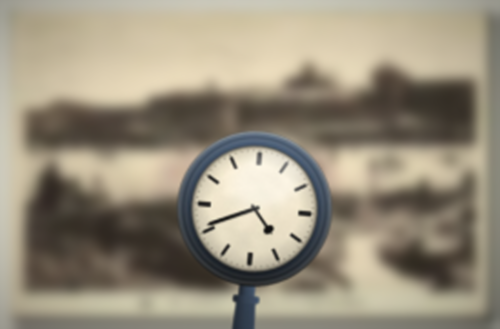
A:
h=4 m=41
